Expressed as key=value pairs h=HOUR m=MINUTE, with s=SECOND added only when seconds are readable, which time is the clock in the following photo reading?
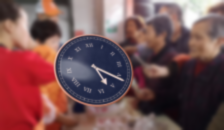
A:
h=5 m=21
